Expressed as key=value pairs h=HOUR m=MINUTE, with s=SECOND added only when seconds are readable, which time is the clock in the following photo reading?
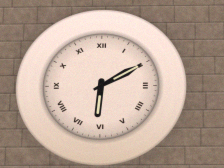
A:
h=6 m=10
